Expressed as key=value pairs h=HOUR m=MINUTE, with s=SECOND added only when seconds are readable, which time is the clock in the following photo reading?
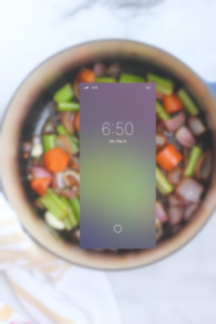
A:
h=6 m=50
